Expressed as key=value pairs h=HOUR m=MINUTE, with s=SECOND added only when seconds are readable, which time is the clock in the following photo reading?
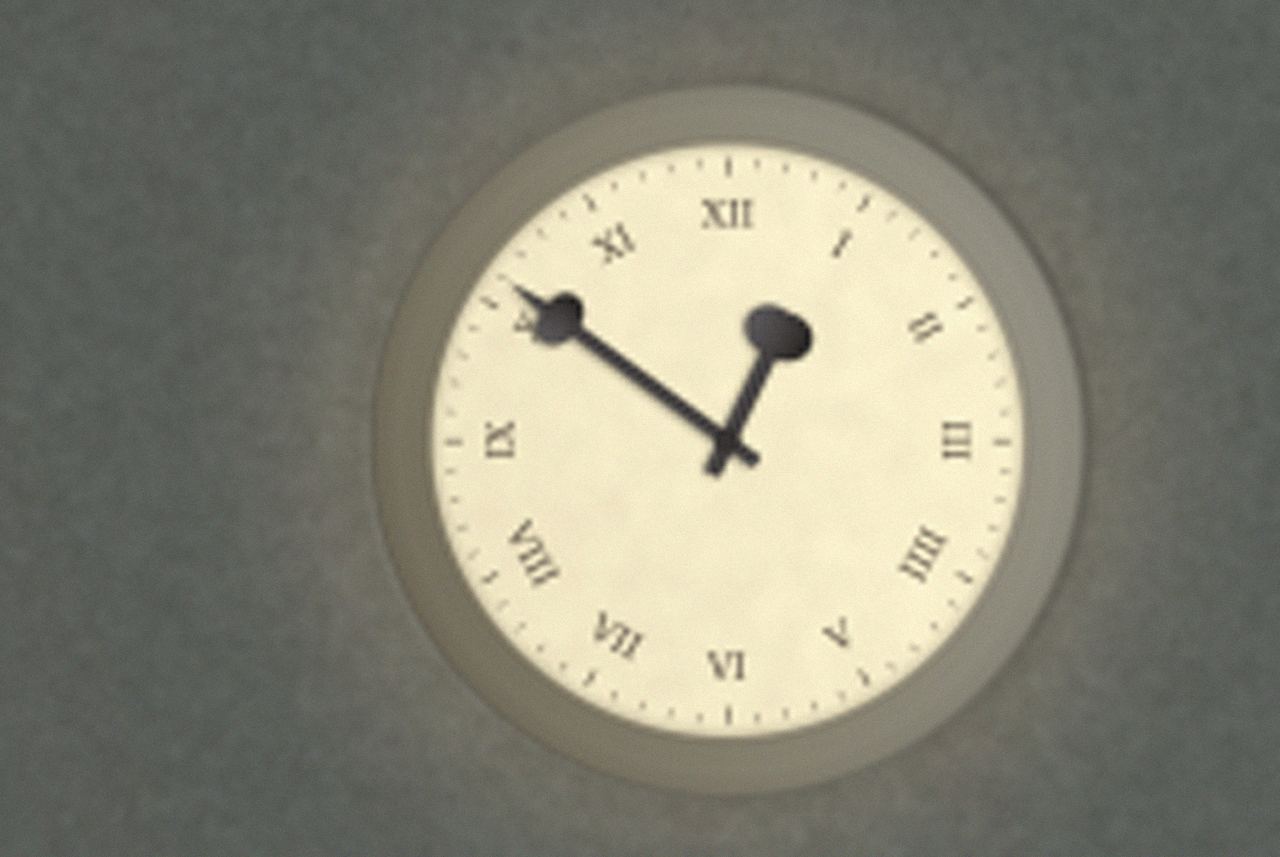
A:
h=12 m=51
